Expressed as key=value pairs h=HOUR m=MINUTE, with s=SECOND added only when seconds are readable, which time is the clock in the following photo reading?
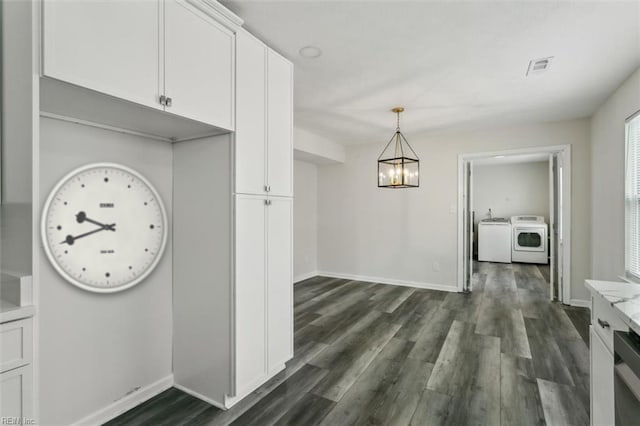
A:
h=9 m=42
